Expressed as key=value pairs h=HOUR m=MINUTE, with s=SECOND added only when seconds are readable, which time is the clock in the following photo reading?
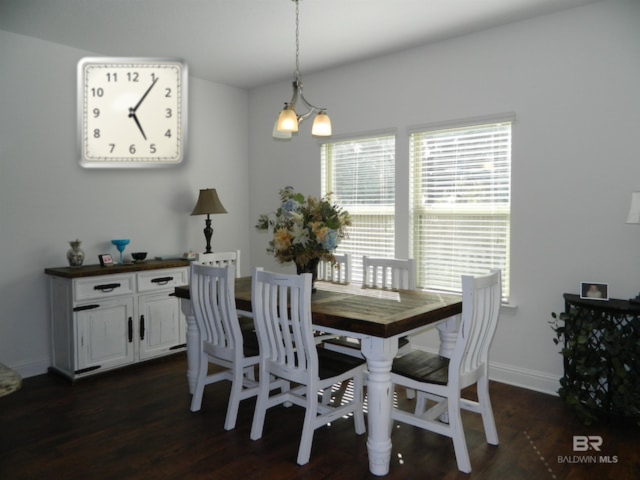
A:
h=5 m=6
